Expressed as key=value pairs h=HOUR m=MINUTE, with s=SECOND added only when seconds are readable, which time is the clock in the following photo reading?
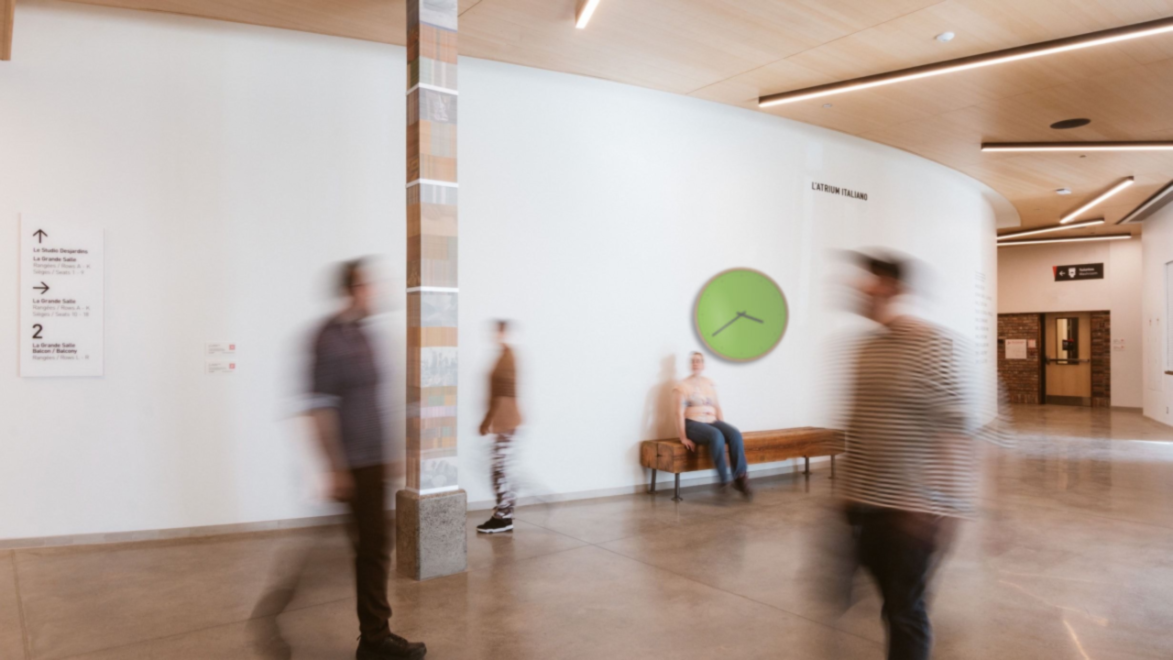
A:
h=3 m=39
